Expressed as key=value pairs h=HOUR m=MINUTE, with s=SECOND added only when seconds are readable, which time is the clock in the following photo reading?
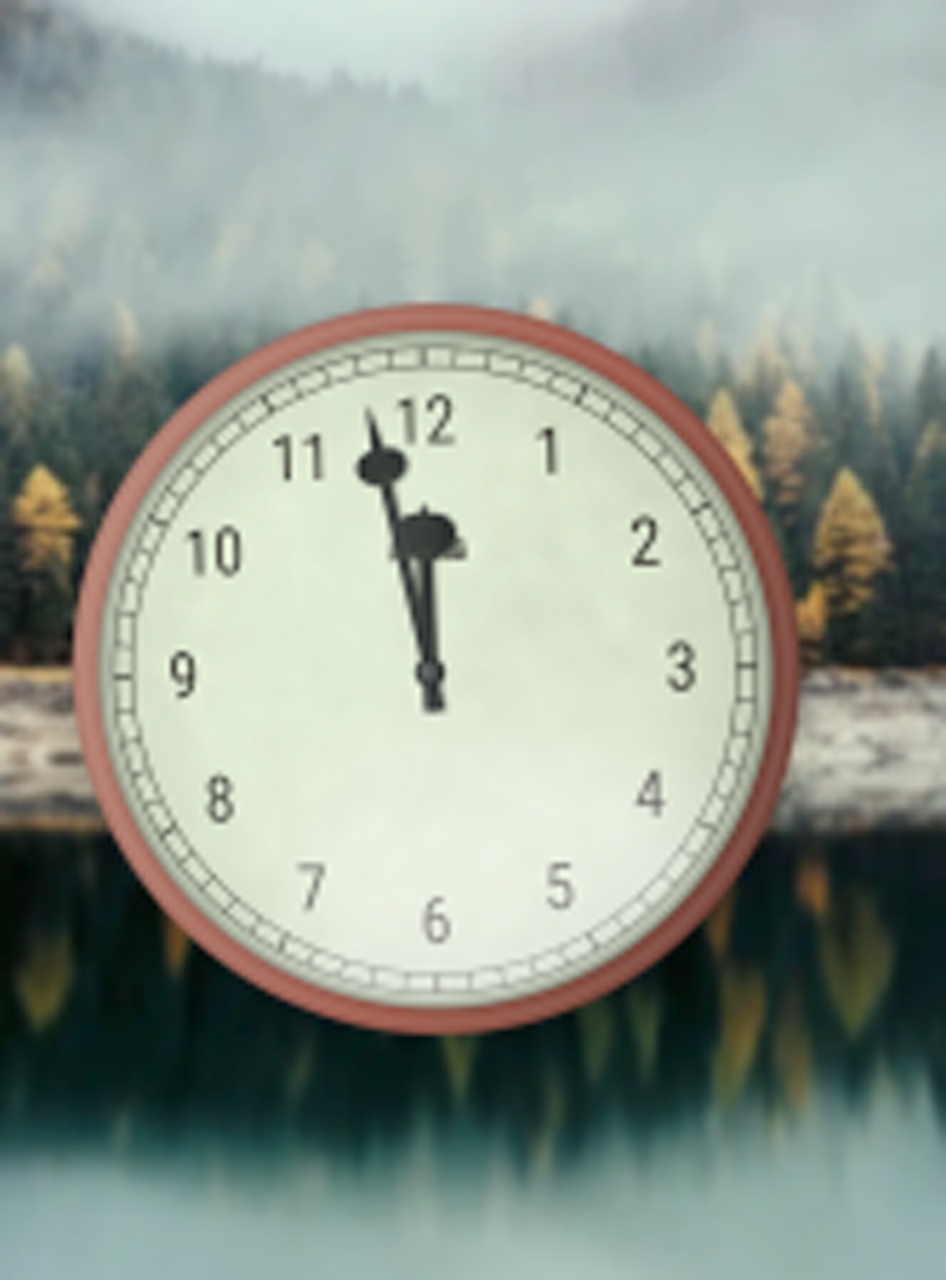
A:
h=11 m=58
